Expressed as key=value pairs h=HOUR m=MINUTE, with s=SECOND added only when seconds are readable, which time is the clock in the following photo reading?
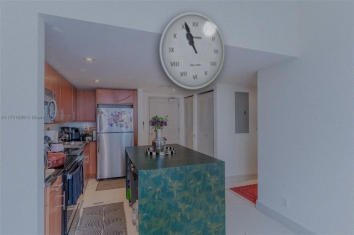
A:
h=10 m=56
